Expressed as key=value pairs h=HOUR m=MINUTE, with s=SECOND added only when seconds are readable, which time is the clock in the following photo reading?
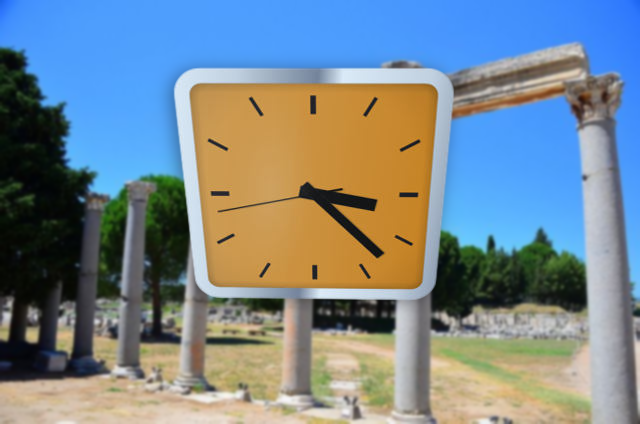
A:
h=3 m=22 s=43
